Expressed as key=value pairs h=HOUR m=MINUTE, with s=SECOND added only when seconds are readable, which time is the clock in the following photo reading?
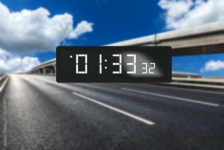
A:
h=1 m=33 s=32
